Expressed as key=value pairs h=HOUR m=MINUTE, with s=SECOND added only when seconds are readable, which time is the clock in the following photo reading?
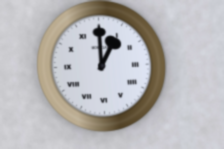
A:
h=1 m=0
